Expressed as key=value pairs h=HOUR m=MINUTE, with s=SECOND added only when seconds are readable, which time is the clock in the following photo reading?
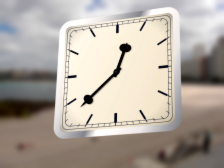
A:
h=12 m=38
